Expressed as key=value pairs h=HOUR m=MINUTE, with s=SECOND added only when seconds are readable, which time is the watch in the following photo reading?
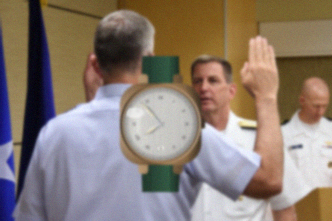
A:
h=7 m=53
